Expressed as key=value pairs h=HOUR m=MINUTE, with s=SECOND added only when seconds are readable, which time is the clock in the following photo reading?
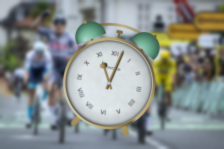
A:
h=11 m=2
